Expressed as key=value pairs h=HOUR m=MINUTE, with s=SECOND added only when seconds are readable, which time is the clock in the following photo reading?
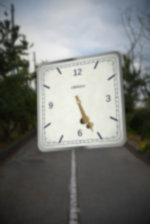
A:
h=5 m=26
